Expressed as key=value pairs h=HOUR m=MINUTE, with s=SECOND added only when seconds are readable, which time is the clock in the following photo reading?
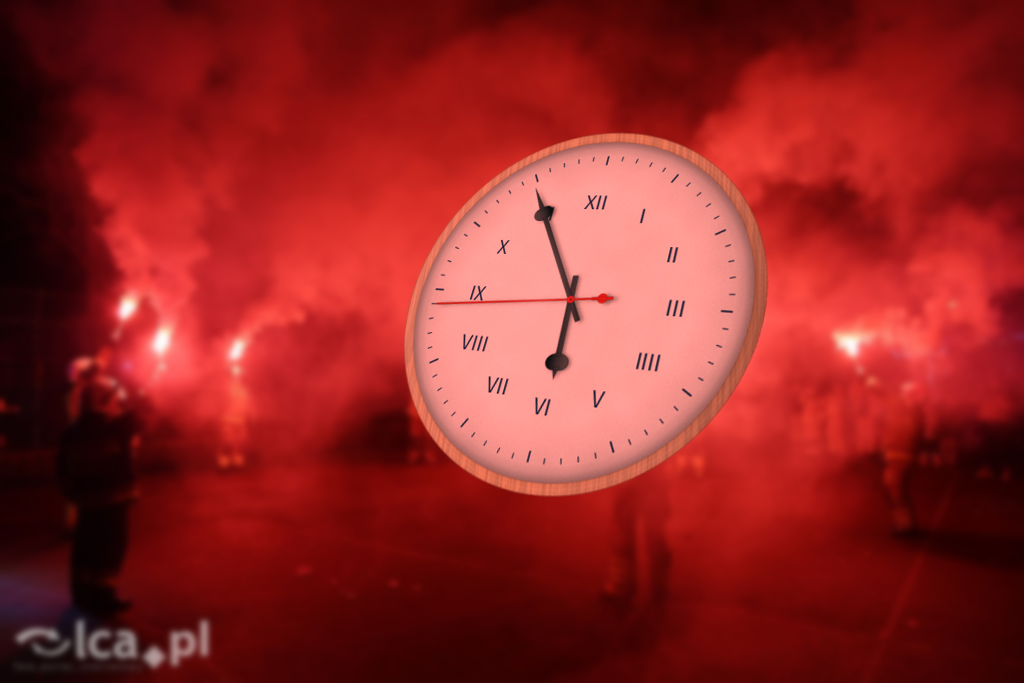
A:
h=5 m=54 s=44
